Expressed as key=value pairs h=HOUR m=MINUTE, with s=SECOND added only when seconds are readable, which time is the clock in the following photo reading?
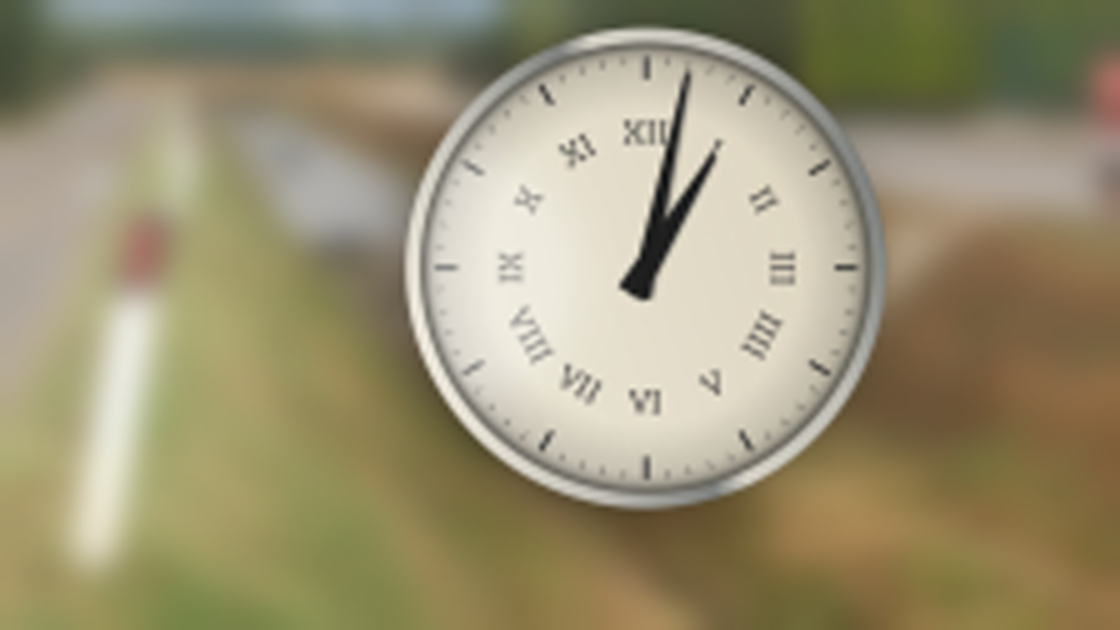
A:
h=1 m=2
